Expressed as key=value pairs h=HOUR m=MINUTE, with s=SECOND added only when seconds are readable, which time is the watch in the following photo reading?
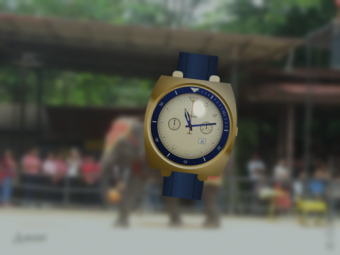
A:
h=11 m=13
